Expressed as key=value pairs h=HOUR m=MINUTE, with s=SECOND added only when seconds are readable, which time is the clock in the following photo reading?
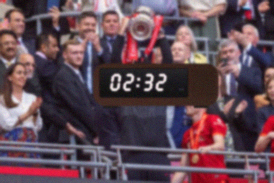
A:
h=2 m=32
